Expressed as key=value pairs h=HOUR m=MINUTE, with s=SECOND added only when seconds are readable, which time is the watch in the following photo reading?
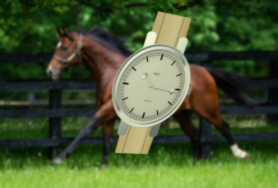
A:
h=10 m=16
